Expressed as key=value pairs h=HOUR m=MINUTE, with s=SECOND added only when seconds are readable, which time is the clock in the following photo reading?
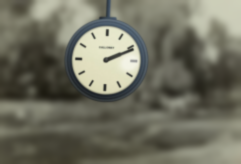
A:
h=2 m=11
